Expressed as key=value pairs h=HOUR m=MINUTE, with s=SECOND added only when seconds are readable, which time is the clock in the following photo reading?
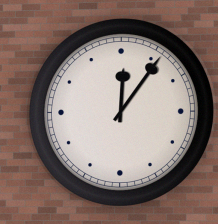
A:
h=12 m=6
